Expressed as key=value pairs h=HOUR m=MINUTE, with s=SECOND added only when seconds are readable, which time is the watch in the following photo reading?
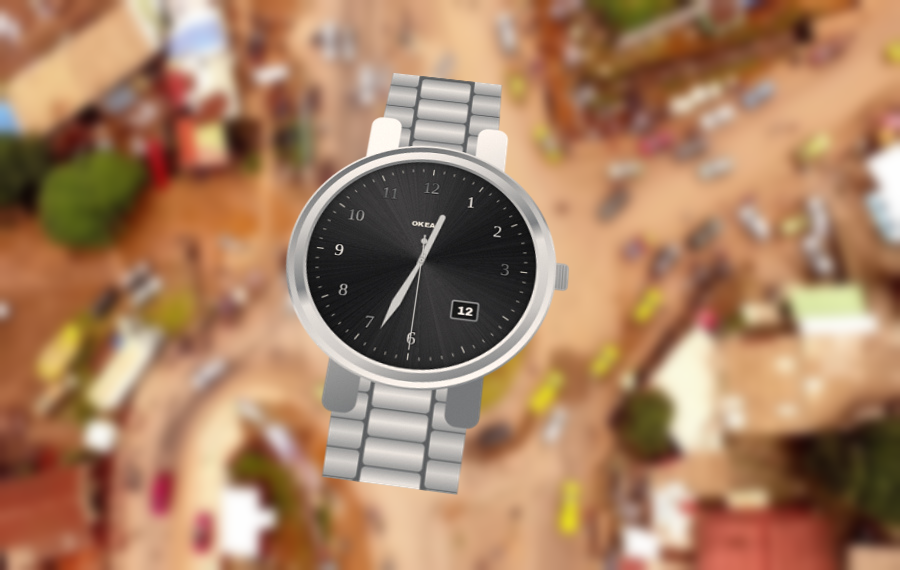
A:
h=12 m=33 s=30
